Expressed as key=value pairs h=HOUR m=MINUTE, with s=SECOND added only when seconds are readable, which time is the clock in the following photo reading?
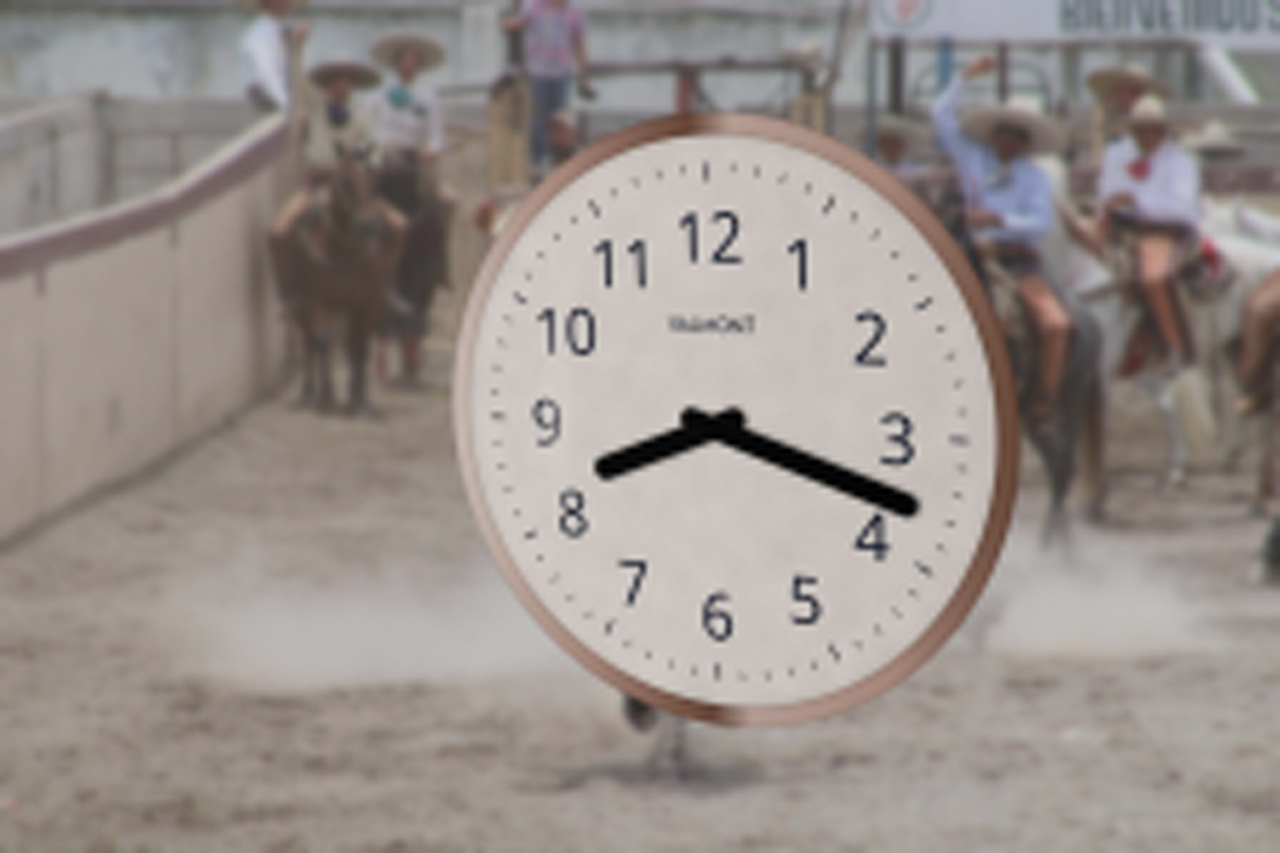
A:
h=8 m=18
